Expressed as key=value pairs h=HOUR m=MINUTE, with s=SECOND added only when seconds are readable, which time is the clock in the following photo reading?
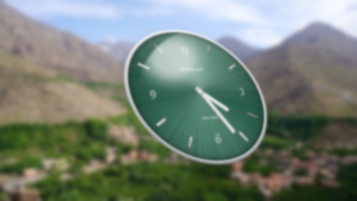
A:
h=4 m=26
